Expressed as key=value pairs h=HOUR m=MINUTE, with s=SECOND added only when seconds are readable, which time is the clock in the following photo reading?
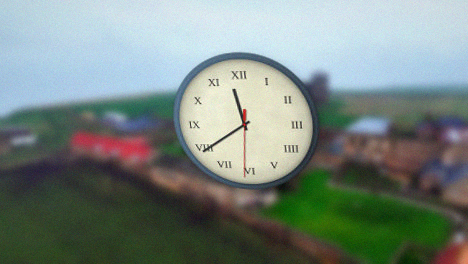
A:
h=11 m=39 s=31
